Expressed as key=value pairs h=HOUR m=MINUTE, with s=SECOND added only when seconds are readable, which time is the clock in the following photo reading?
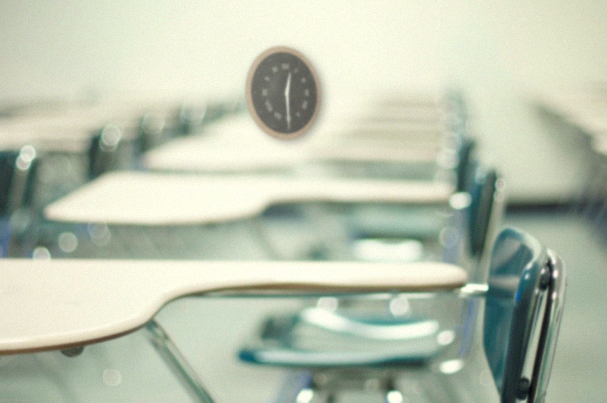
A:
h=12 m=30
